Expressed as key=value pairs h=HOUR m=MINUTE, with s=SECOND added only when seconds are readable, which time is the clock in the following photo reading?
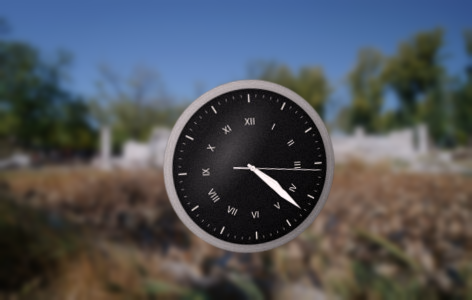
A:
h=4 m=22 s=16
